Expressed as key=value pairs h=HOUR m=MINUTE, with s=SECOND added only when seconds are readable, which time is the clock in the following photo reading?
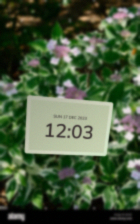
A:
h=12 m=3
